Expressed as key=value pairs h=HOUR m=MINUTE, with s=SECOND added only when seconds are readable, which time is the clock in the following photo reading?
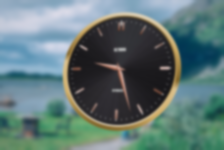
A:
h=9 m=27
